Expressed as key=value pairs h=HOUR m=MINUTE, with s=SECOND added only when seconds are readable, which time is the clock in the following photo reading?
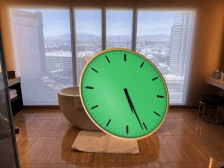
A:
h=5 m=26
